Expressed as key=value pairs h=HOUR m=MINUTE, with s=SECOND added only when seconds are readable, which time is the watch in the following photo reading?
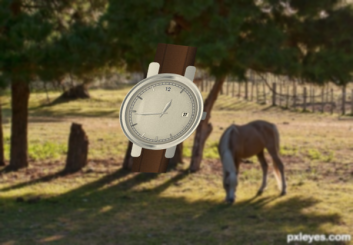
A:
h=12 m=44
